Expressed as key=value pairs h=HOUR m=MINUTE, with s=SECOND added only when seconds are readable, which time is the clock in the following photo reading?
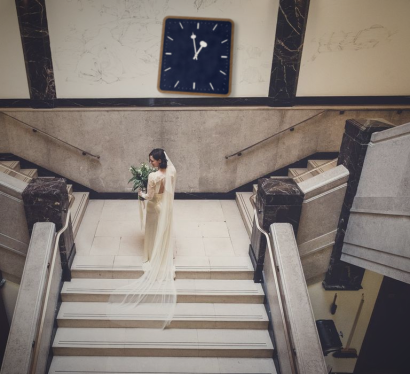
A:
h=12 m=58
